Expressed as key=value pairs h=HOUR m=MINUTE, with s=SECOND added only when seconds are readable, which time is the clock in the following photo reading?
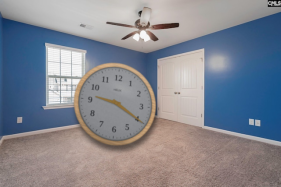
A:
h=9 m=20
